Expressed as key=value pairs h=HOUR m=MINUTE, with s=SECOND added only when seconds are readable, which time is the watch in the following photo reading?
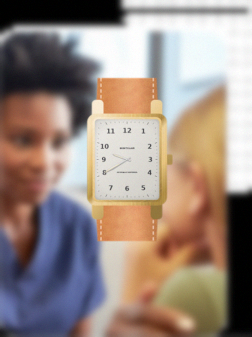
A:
h=9 m=40
